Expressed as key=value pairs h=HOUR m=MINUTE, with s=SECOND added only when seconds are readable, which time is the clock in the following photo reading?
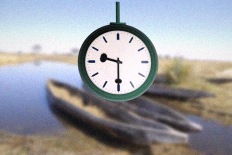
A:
h=9 m=30
